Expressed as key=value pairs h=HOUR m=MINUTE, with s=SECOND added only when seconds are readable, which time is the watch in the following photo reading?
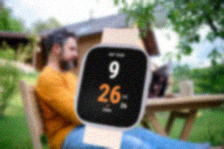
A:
h=9 m=26
